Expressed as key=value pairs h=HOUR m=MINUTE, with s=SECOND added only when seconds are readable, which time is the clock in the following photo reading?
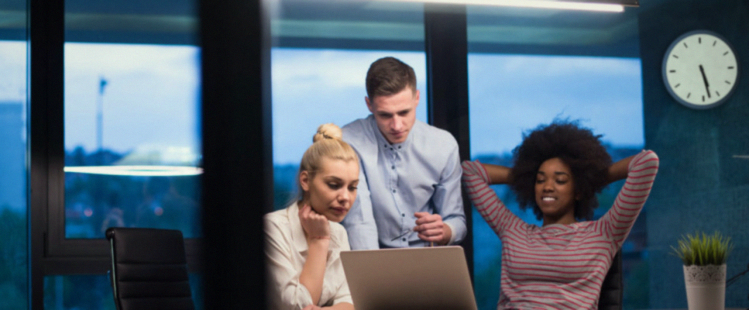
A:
h=5 m=28
